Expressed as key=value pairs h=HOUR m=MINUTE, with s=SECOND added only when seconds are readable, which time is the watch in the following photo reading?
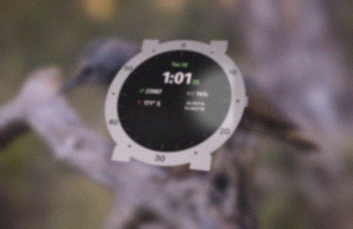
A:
h=1 m=1
